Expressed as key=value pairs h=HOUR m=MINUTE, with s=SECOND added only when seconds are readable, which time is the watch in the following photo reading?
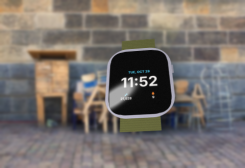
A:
h=11 m=52
